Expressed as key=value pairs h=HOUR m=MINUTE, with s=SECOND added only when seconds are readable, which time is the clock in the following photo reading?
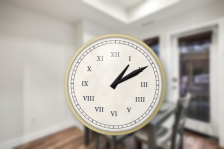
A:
h=1 m=10
